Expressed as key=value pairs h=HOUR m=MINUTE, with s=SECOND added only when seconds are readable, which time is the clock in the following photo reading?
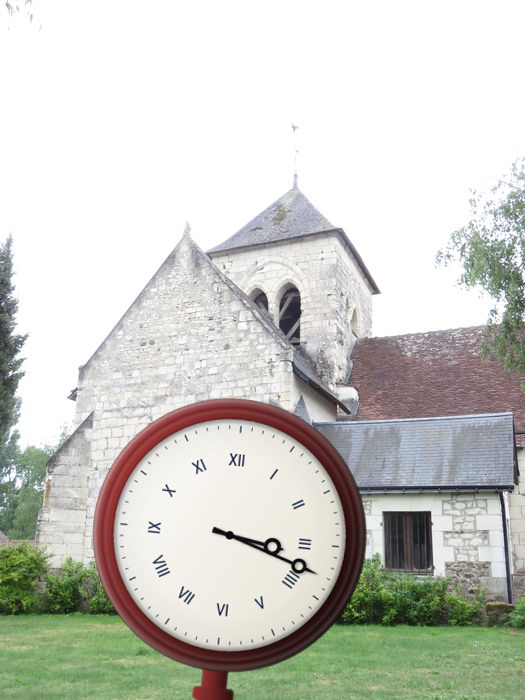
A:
h=3 m=18
